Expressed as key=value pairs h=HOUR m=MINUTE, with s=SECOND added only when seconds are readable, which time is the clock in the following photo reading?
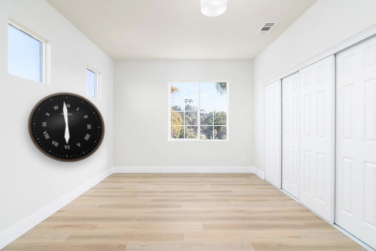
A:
h=5 m=59
